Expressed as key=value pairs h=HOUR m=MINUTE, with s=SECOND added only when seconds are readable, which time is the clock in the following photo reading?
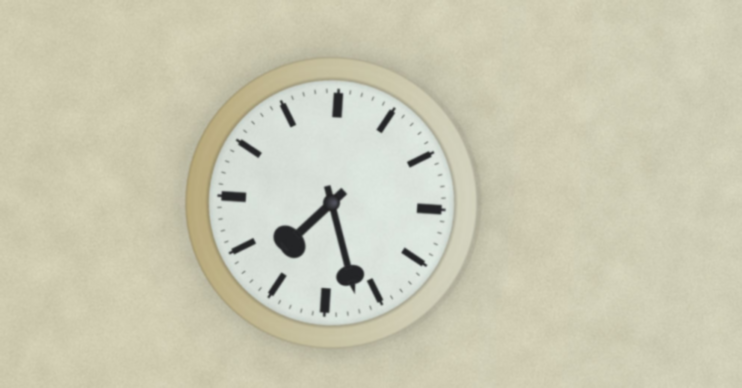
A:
h=7 m=27
